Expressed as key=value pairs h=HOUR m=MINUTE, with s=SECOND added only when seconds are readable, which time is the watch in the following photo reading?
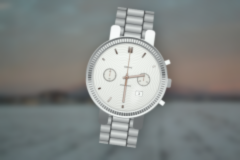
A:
h=2 m=30
